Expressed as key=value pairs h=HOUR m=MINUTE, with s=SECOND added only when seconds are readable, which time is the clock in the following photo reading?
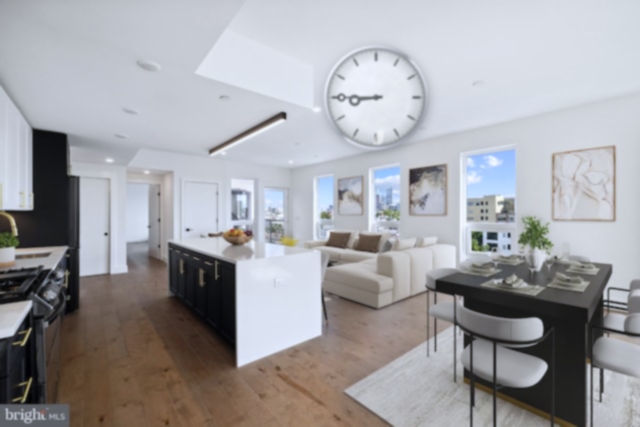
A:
h=8 m=45
